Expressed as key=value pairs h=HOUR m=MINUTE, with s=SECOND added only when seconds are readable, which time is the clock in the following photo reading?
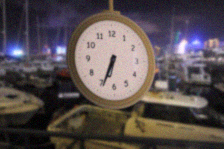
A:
h=6 m=34
